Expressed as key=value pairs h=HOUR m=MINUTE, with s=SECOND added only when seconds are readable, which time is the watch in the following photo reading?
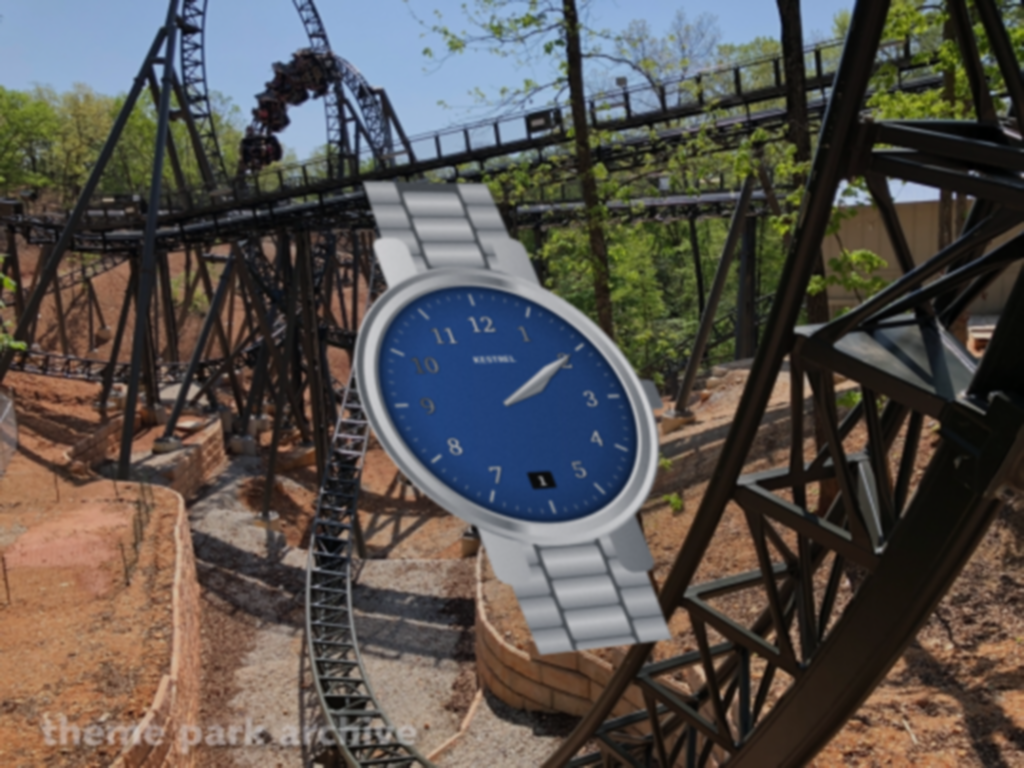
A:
h=2 m=10
